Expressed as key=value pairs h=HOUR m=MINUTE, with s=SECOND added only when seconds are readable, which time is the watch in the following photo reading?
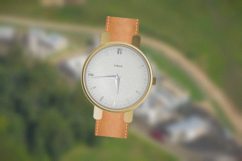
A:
h=5 m=44
